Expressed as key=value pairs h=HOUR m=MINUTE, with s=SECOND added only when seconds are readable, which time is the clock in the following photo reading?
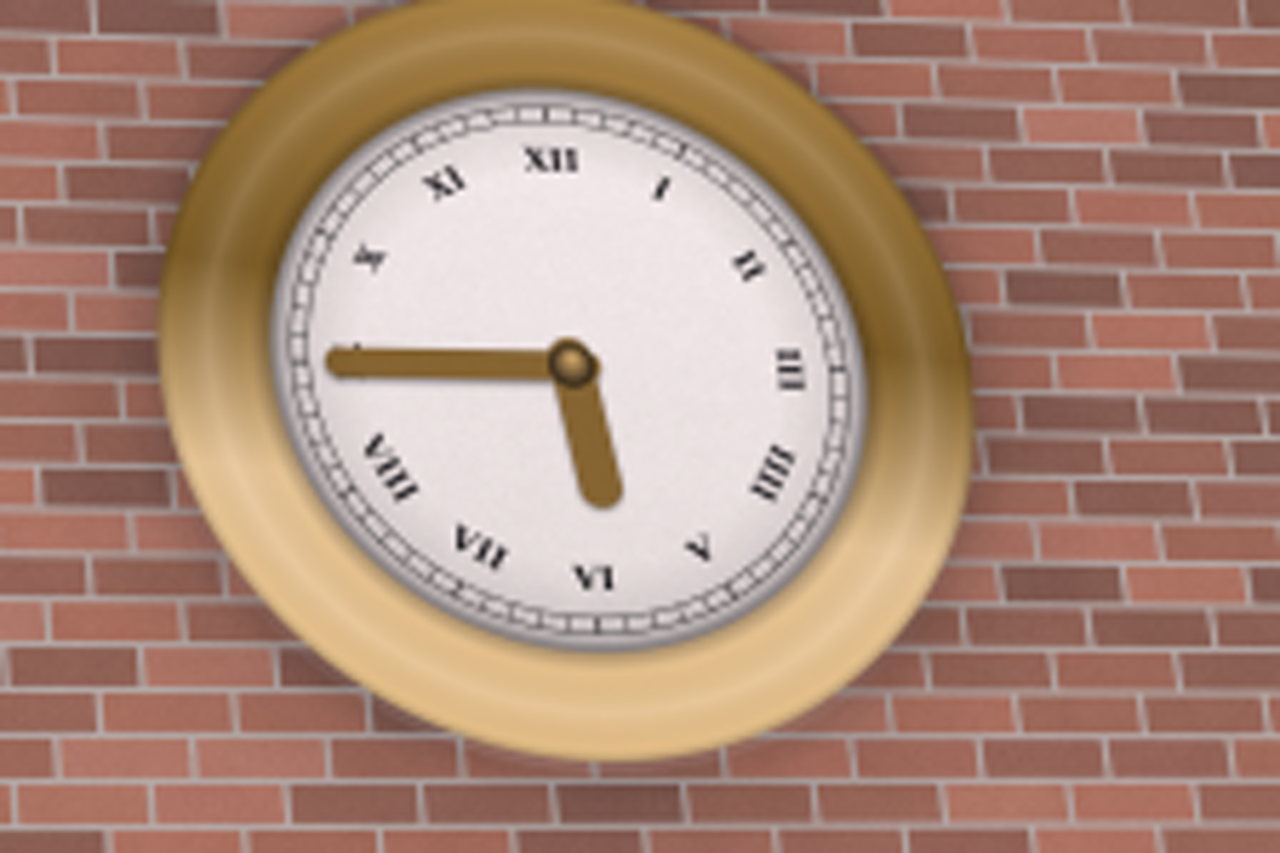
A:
h=5 m=45
